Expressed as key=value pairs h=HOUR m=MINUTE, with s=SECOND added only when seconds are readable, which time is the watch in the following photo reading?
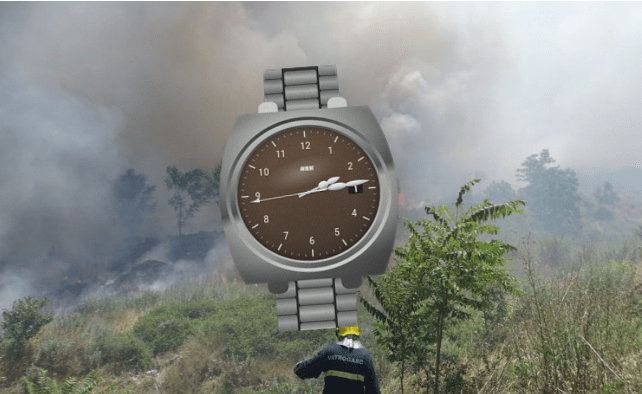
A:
h=2 m=13 s=44
